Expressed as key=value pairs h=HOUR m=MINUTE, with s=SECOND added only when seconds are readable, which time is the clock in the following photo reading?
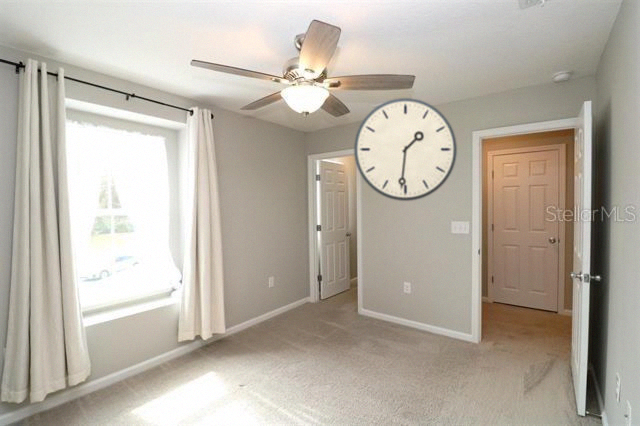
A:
h=1 m=31
